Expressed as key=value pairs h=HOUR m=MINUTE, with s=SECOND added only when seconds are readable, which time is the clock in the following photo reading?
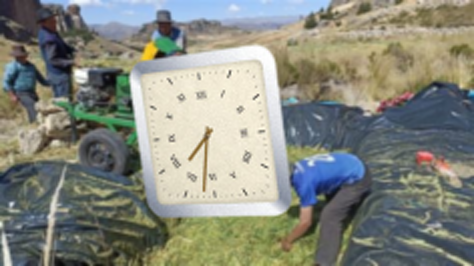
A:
h=7 m=32
